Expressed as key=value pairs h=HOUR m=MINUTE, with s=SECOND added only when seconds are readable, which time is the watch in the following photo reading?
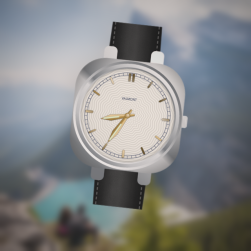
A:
h=8 m=35
